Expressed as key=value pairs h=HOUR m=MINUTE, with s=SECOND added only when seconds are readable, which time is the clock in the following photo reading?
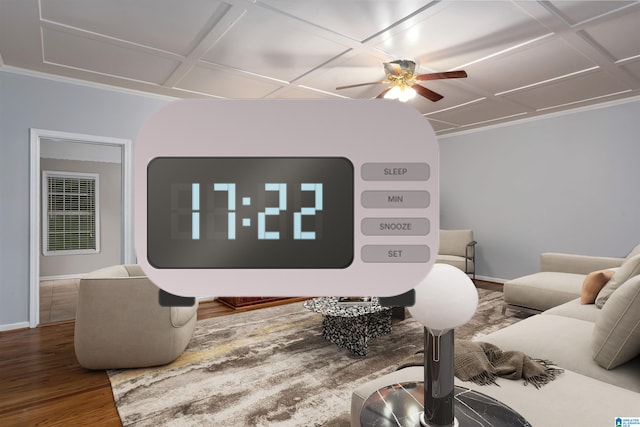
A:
h=17 m=22
